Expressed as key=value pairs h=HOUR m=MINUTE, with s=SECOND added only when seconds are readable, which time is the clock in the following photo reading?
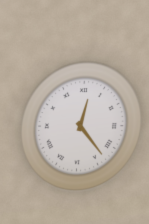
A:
h=12 m=23
